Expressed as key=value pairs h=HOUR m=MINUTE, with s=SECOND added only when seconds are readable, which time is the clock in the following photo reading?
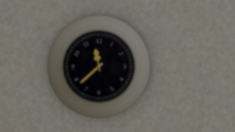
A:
h=11 m=38
